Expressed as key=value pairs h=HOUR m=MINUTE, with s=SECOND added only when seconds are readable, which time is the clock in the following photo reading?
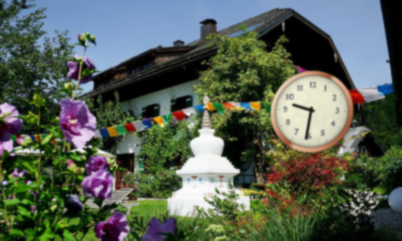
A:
h=9 m=31
